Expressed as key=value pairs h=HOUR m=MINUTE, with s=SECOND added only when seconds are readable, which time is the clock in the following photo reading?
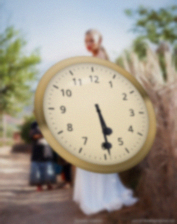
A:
h=5 m=29
